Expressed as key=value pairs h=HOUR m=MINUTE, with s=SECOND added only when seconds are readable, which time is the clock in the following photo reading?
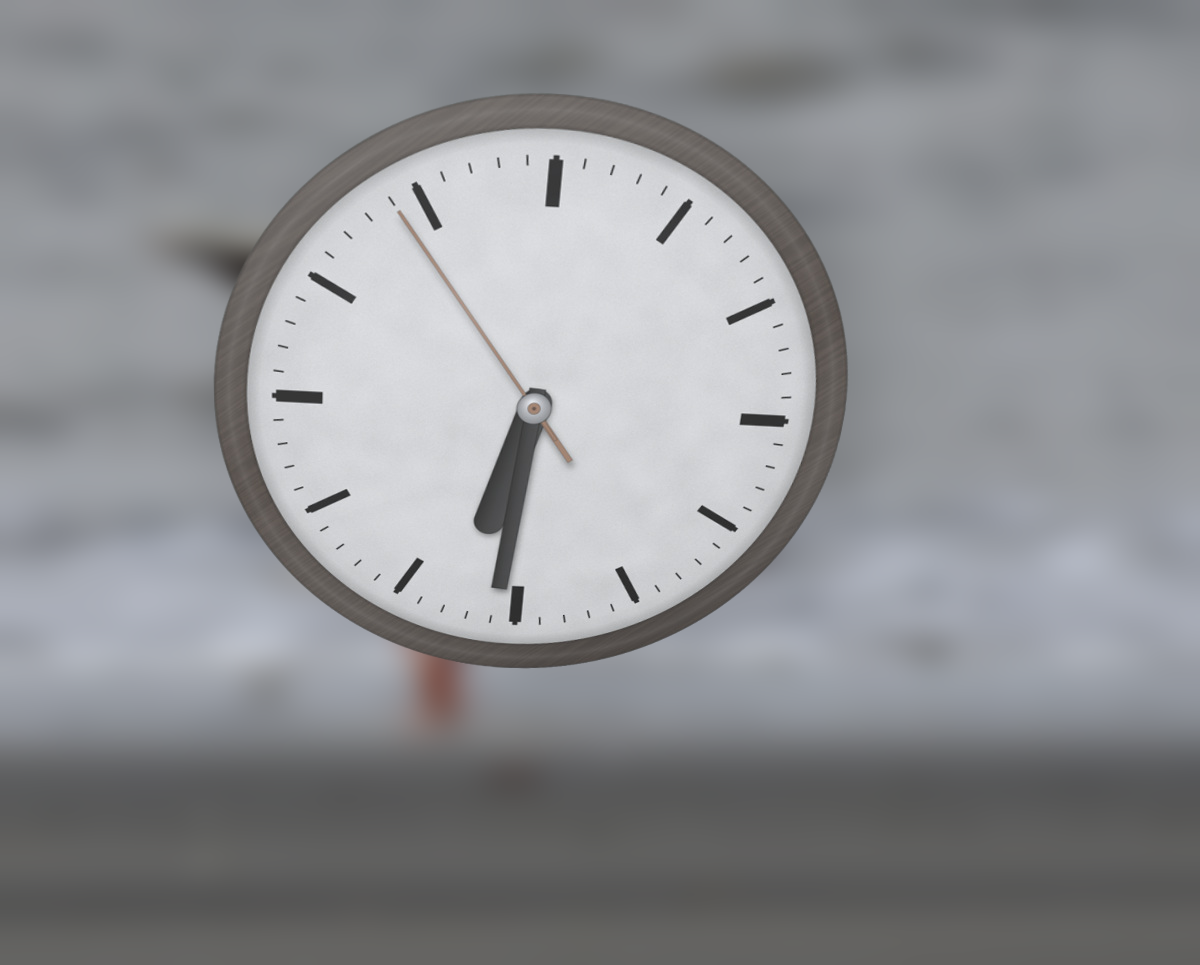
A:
h=6 m=30 s=54
